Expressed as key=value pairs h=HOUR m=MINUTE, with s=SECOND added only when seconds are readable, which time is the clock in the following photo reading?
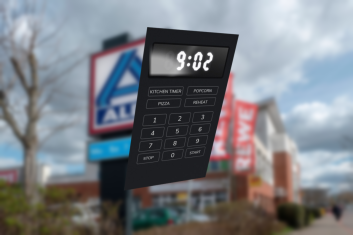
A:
h=9 m=2
